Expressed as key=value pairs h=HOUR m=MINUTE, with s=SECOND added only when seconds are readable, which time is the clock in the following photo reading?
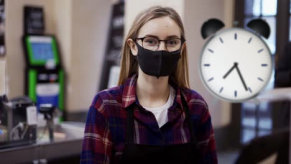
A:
h=7 m=26
